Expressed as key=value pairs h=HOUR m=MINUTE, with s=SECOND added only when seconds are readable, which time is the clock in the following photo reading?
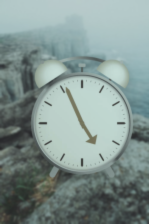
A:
h=4 m=56
